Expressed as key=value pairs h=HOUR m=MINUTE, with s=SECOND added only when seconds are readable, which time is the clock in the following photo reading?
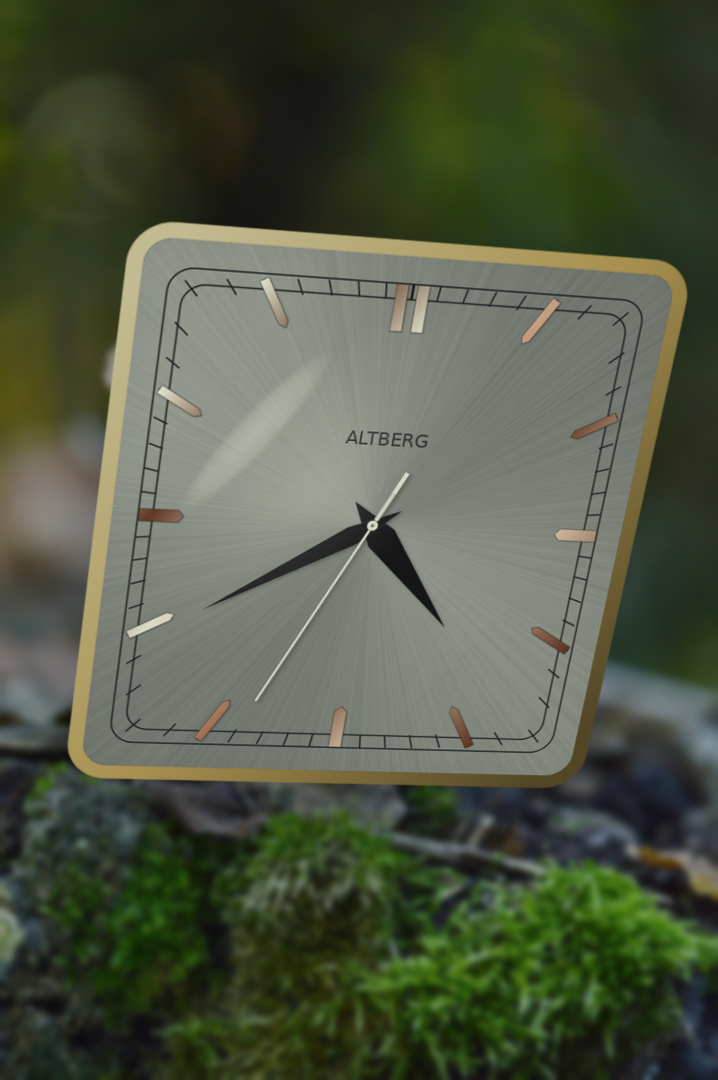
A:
h=4 m=39 s=34
